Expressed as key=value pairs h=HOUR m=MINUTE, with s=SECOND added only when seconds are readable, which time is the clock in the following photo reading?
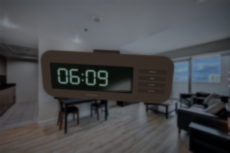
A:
h=6 m=9
